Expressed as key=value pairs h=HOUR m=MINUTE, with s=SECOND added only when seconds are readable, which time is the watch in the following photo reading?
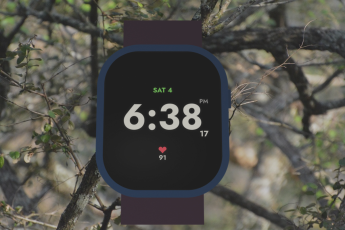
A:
h=6 m=38 s=17
